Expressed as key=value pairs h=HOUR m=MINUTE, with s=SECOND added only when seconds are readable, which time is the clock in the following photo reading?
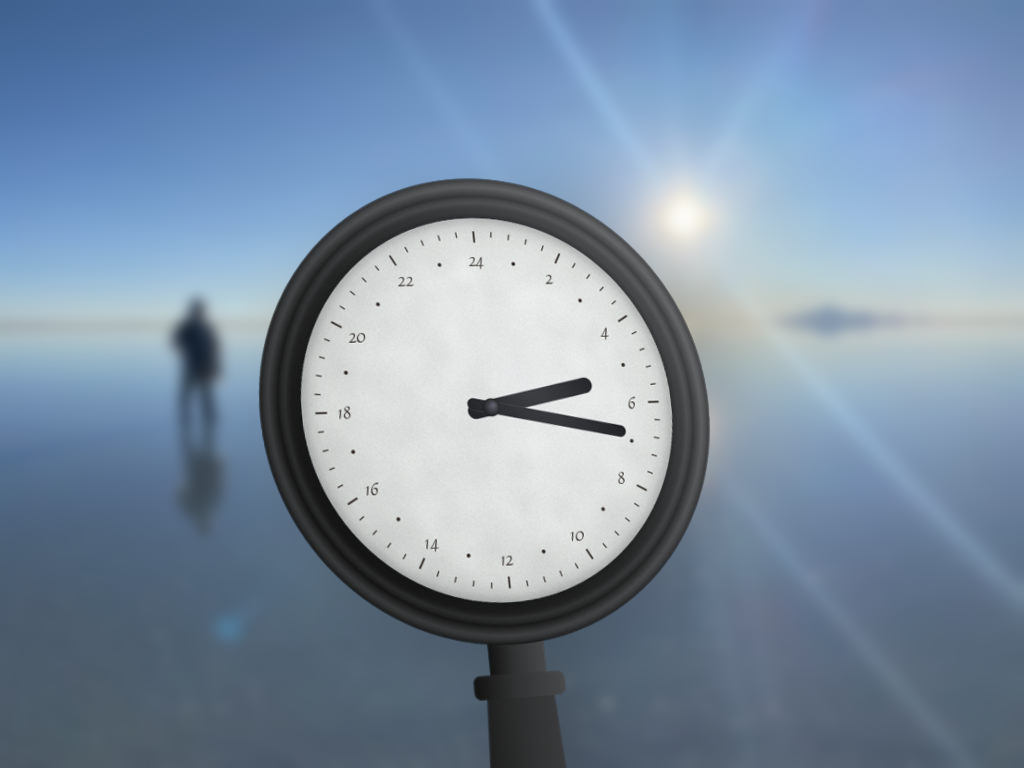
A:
h=5 m=17
